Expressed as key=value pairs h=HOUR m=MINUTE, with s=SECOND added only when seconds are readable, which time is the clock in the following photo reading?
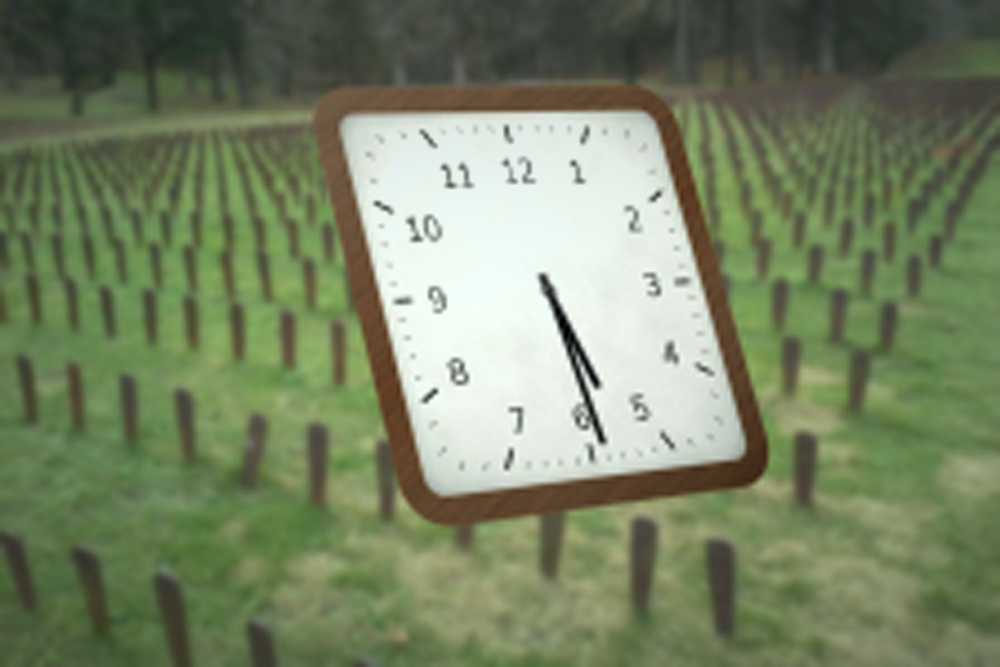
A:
h=5 m=29
